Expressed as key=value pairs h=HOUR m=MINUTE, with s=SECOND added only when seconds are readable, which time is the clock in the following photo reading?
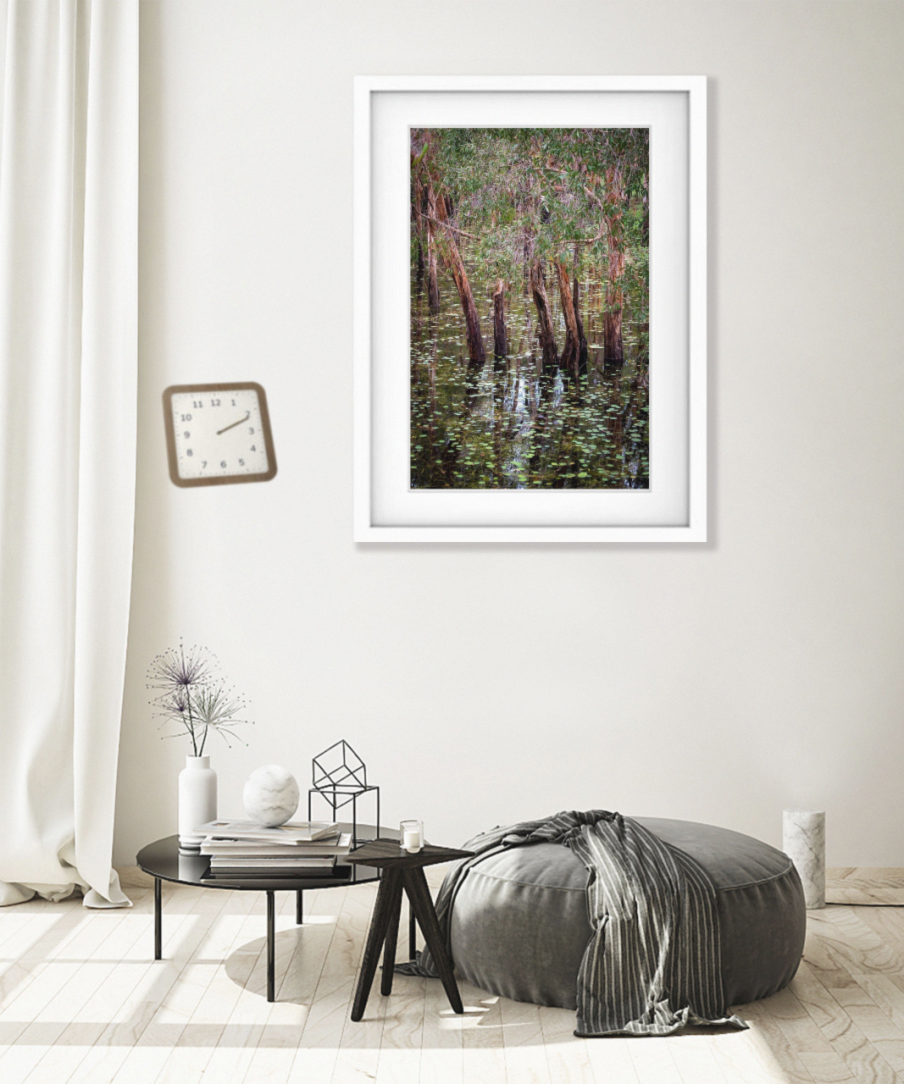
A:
h=2 m=11
